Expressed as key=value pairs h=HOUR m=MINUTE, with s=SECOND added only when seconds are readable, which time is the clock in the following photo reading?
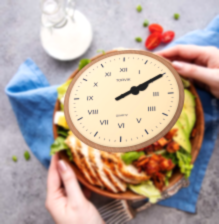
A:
h=2 m=10
